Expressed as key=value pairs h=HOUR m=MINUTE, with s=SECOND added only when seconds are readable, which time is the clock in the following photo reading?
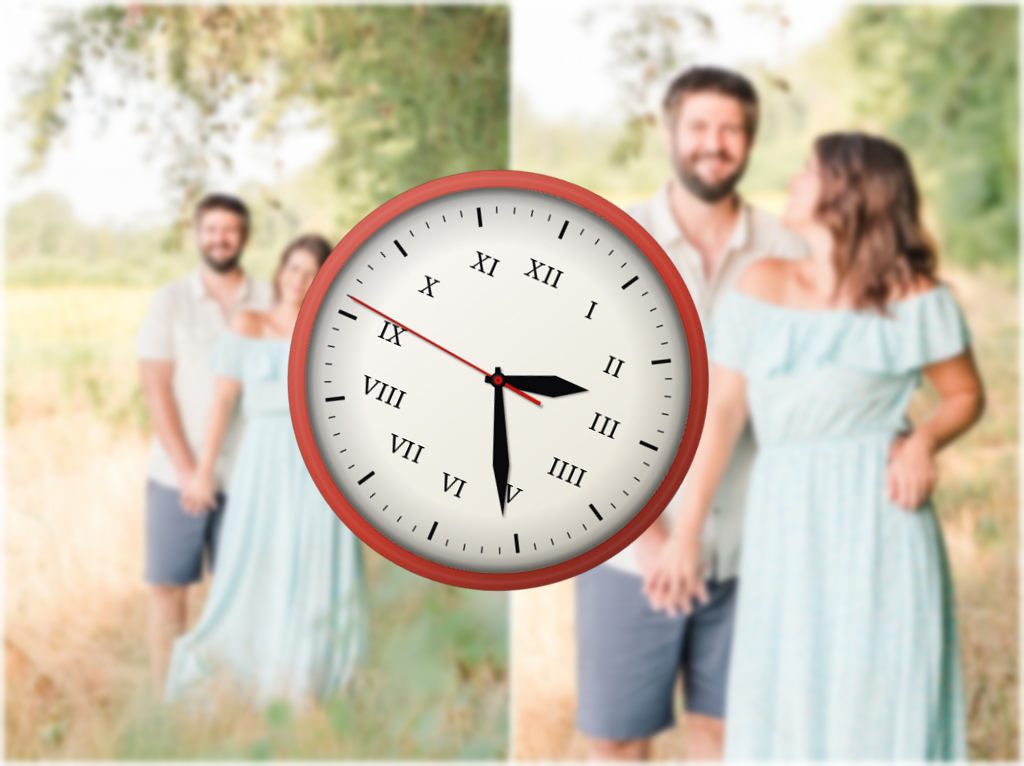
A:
h=2 m=25 s=46
